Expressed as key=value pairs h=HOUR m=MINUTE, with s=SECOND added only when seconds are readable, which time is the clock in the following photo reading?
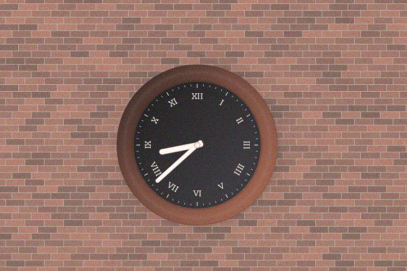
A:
h=8 m=38
